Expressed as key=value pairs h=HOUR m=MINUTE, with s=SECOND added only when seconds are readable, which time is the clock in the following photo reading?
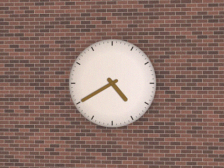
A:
h=4 m=40
